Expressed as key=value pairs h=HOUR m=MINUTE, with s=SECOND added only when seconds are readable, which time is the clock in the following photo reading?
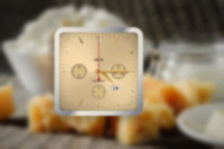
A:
h=4 m=15
